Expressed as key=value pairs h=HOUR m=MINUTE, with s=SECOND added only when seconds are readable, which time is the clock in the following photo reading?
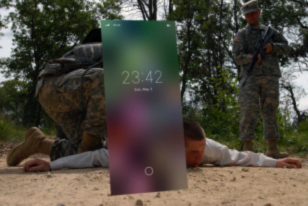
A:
h=23 m=42
